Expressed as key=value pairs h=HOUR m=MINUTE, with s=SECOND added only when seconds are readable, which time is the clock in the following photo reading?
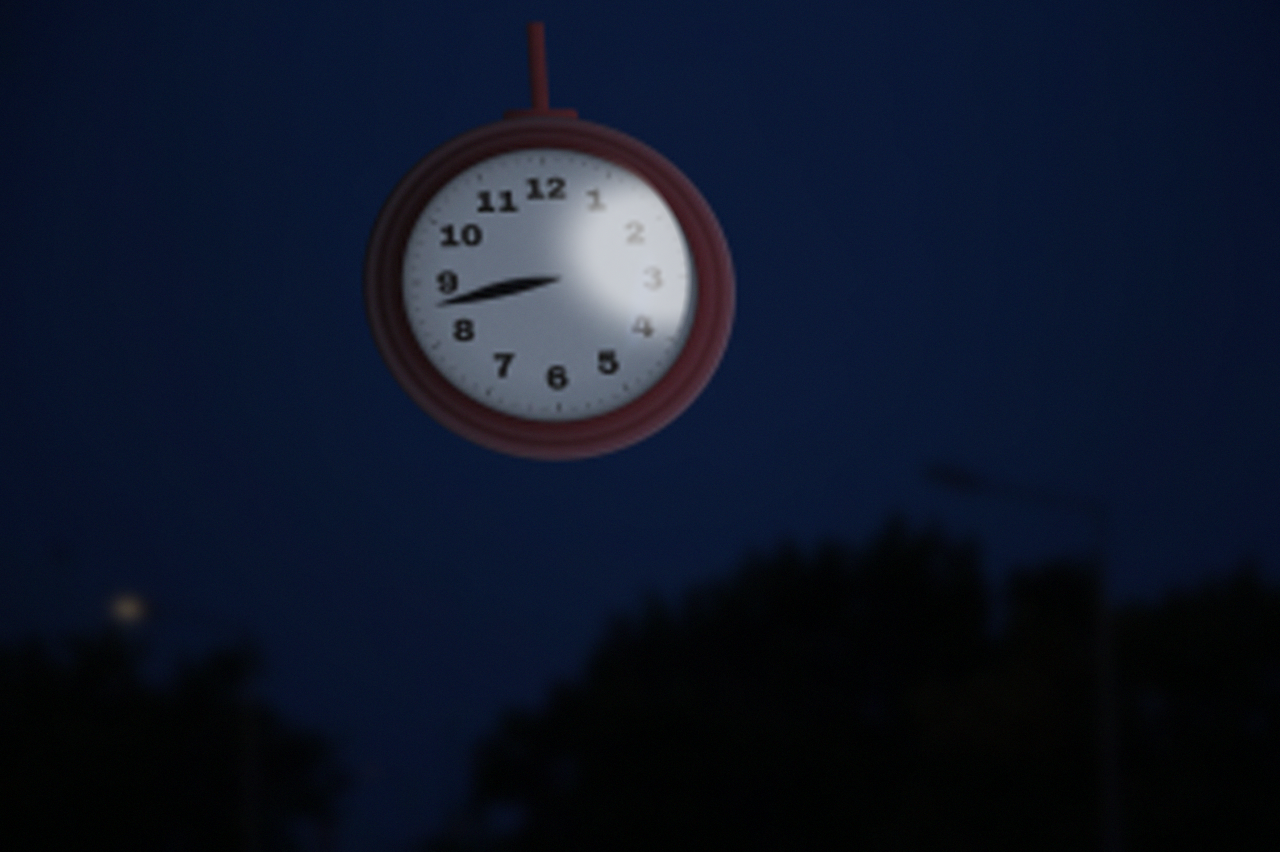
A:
h=8 m=43
